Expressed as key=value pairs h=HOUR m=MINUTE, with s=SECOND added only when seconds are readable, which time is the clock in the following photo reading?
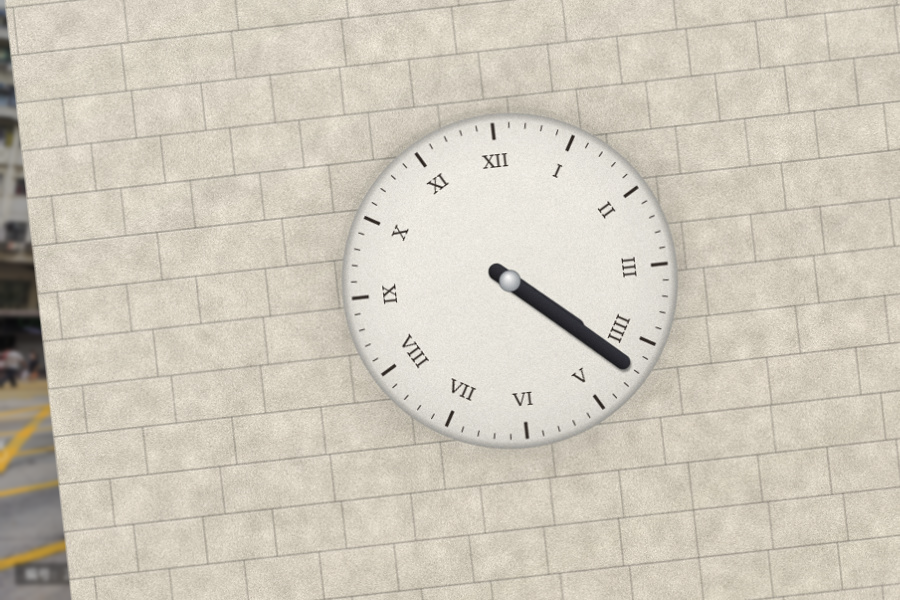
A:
h=4 m=22
